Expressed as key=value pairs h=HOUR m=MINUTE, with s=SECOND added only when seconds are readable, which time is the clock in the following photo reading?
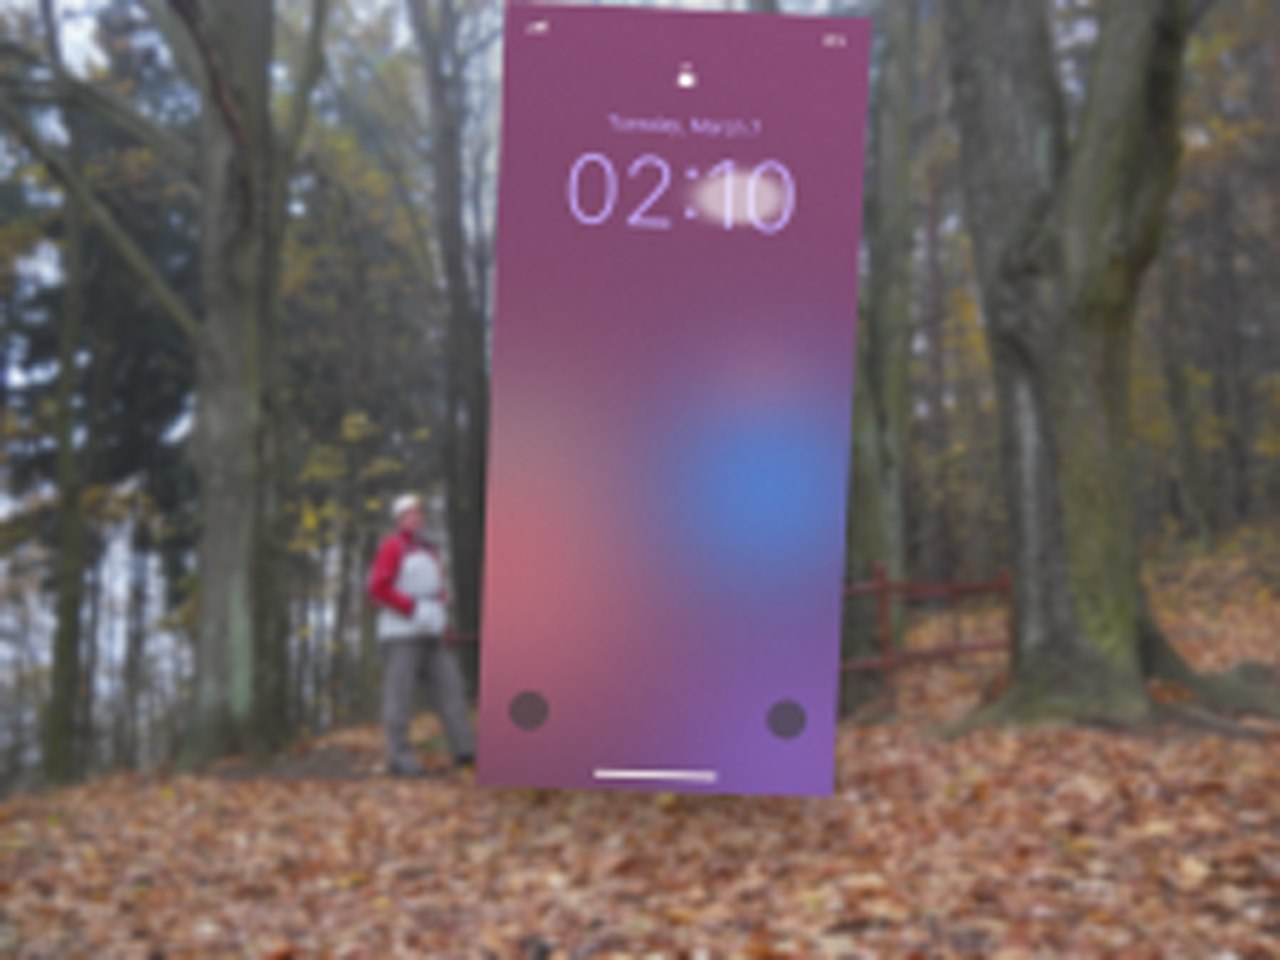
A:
h=2 m=10
